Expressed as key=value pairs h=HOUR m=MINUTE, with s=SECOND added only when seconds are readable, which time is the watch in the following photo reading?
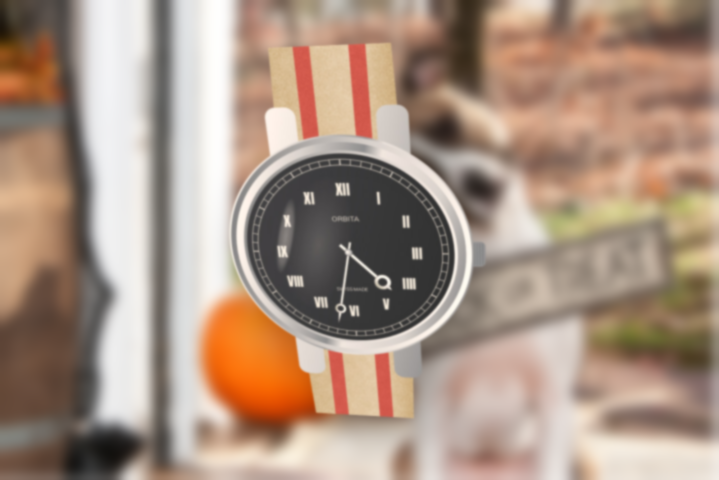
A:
h=4 m=32
